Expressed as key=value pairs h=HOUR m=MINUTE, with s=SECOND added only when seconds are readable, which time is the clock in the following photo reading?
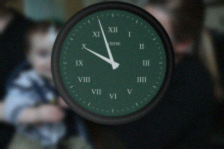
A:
h=9 m=57
